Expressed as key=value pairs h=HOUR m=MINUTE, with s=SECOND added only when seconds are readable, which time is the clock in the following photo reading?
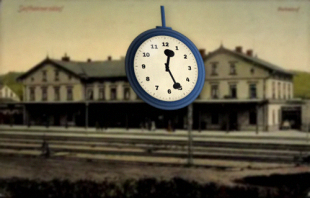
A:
h=12 m=26
